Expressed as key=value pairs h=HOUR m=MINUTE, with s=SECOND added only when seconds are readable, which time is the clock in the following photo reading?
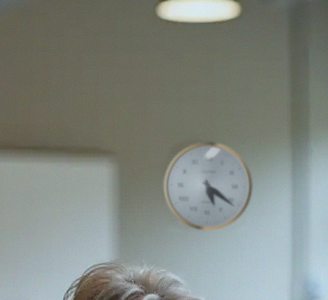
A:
h=5 m=21
